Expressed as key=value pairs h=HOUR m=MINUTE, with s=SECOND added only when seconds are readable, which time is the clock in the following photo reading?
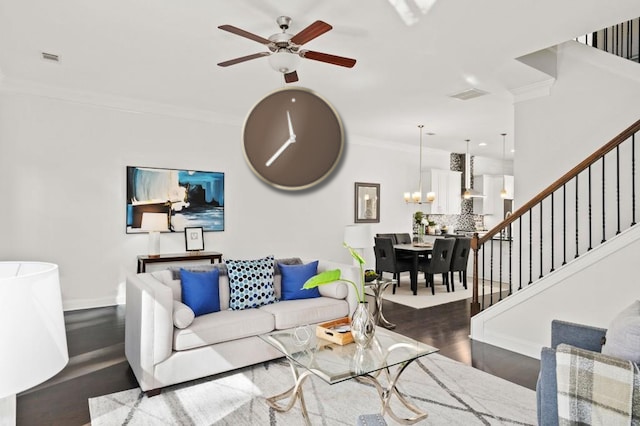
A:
h=11 m=37
